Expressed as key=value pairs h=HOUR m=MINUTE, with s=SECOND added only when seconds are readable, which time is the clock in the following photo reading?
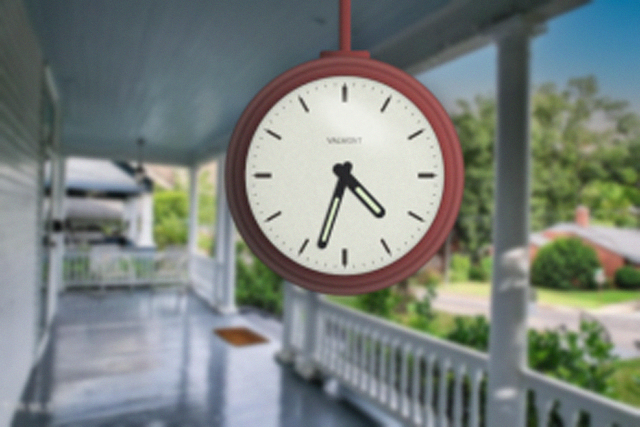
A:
h=4 m=33
